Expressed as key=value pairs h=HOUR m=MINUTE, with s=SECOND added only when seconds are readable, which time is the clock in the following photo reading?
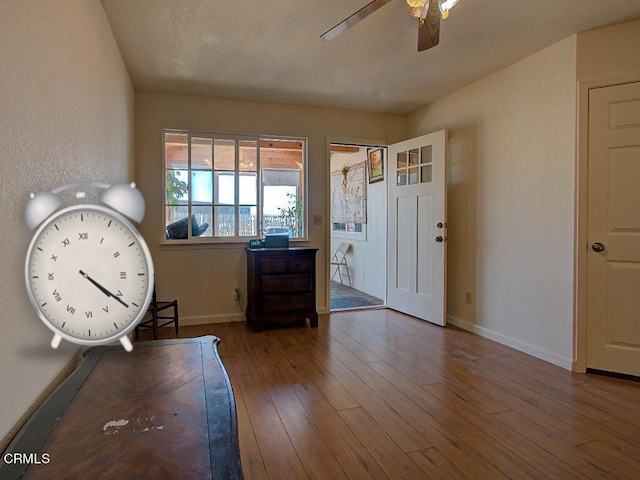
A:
h=4 m=21
